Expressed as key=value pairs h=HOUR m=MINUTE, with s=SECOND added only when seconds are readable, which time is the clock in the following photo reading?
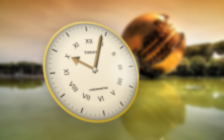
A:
h=10 m=4
